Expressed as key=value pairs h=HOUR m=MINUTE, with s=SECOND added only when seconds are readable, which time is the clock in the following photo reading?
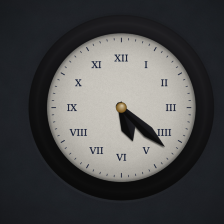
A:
h=5 m=22
